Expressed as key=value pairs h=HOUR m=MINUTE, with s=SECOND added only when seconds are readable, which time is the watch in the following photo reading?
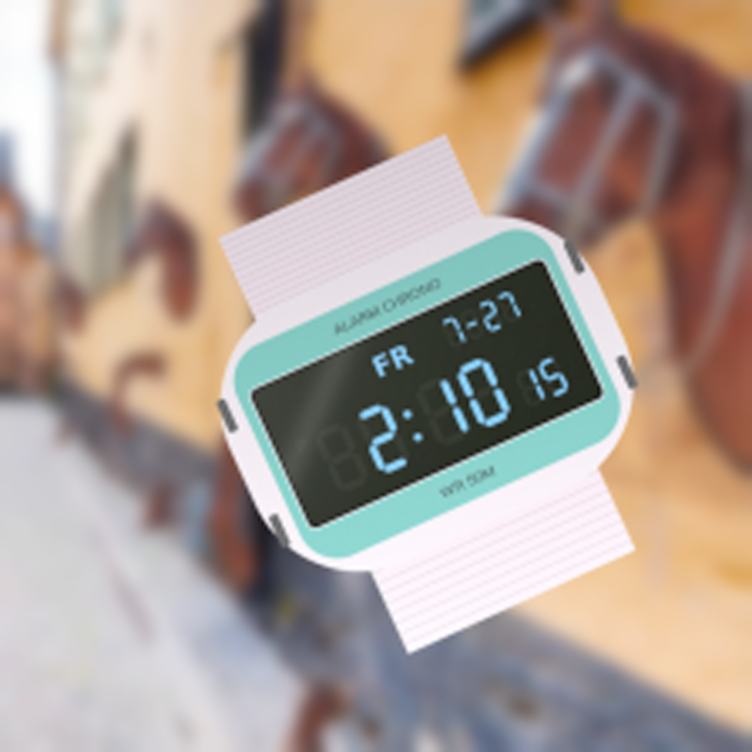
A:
h=2 m=10 s=15
